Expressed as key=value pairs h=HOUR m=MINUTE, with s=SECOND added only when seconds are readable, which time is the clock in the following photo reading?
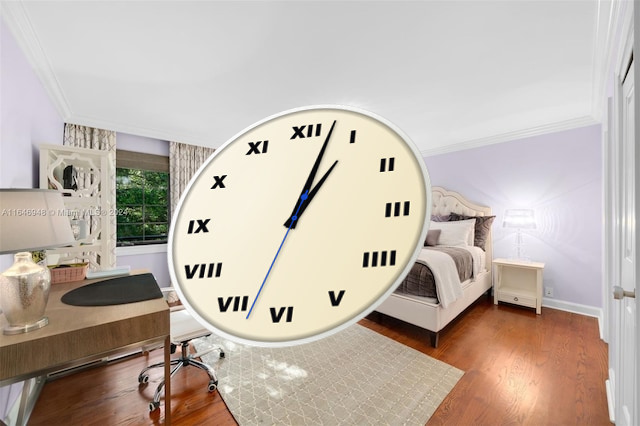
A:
h=1 m=2 s=33
